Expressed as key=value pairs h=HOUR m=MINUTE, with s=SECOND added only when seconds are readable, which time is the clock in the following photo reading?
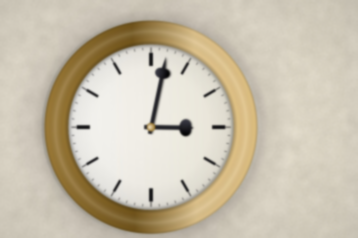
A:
h=3 m=2
